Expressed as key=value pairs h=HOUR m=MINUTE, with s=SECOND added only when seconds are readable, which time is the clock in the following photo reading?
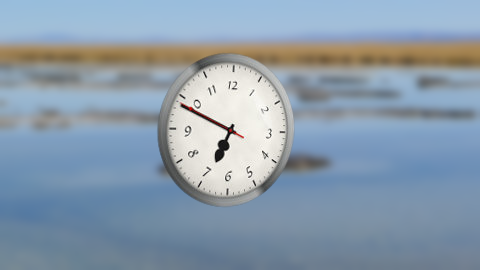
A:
h=6 m=48 s=49
